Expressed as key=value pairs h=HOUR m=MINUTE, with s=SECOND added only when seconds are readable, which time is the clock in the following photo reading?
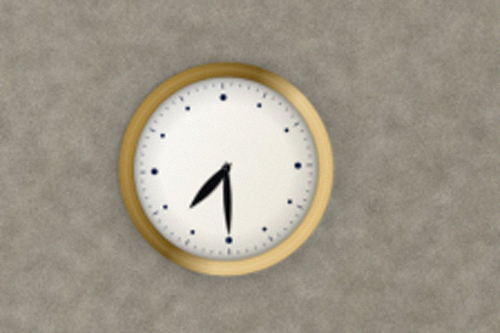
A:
h=7 m=30
